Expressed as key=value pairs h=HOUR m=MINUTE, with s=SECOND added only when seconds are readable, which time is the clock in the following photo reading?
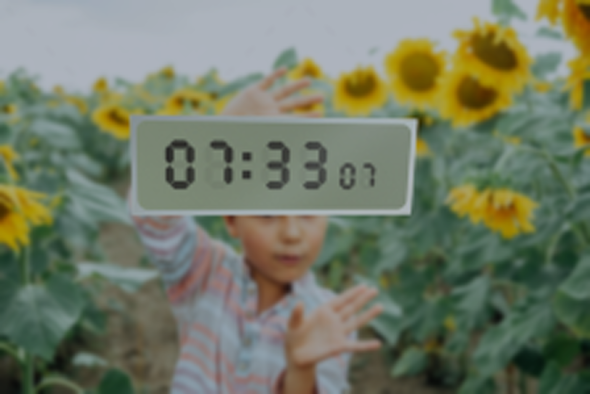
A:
h=7 m=33 s=7
